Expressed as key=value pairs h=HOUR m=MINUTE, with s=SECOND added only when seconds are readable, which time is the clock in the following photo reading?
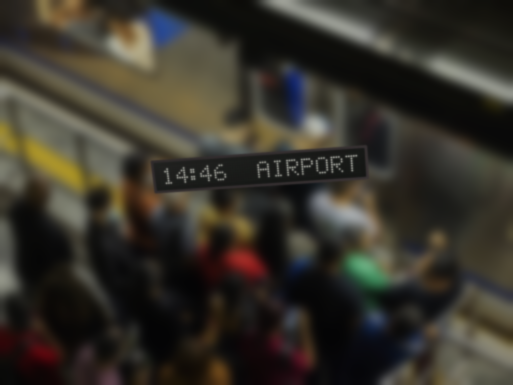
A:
h=14 m=46
